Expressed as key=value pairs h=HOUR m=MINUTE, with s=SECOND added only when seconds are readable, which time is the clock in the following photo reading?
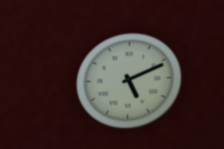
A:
h=5 m=11
